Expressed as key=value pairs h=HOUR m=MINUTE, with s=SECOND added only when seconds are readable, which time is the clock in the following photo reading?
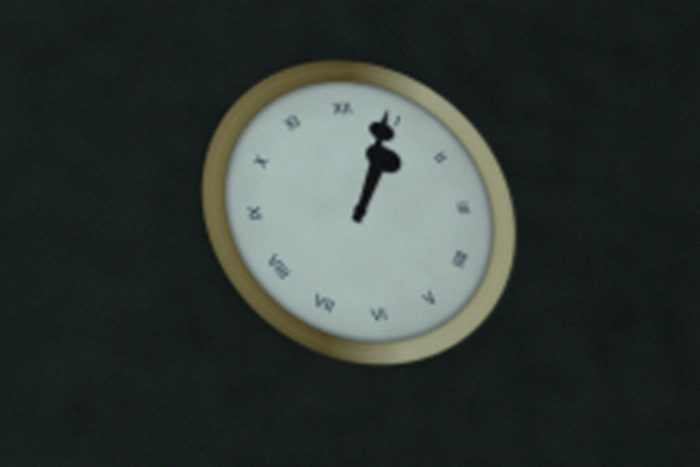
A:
h=1 m=4
